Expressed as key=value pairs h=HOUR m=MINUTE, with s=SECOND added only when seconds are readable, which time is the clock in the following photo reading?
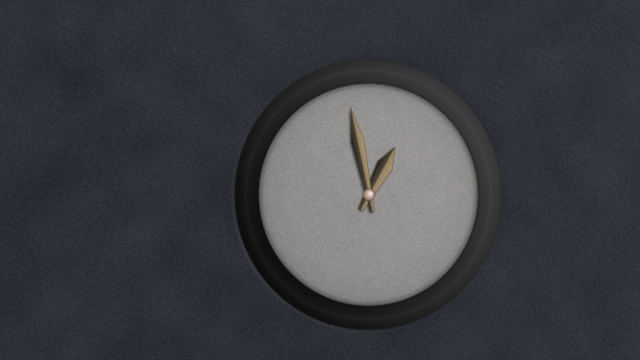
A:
h=12 m=58
